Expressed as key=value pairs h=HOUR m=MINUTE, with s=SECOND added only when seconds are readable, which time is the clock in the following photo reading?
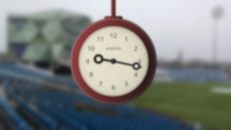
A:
h=9 m=17
